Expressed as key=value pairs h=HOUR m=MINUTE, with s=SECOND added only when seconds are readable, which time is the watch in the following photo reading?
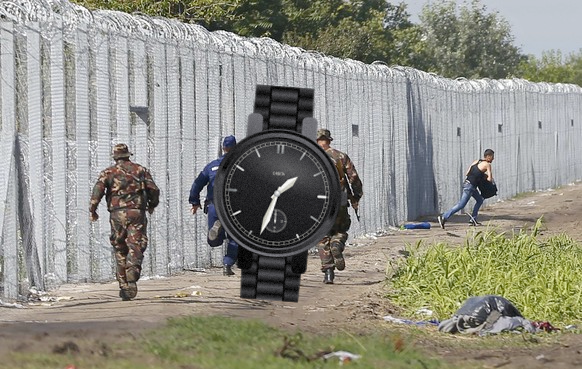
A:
h=1 m=33
